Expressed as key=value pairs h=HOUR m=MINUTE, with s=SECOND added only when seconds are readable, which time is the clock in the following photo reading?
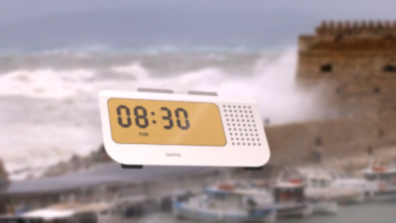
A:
h=8 m=30
